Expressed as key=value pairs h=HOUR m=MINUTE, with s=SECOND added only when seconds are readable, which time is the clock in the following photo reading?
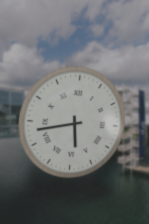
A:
h=5 m=43
